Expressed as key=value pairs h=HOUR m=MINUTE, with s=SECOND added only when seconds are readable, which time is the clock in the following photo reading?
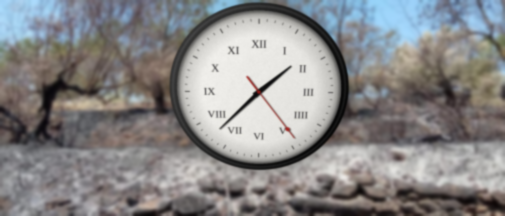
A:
h=1 m=37 s=24
